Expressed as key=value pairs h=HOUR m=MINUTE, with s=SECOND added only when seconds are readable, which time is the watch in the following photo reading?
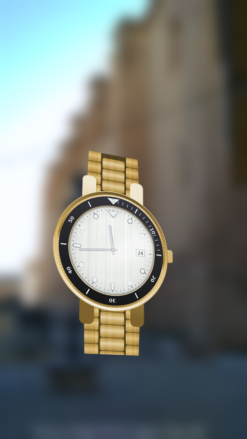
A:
h=11 m=44
